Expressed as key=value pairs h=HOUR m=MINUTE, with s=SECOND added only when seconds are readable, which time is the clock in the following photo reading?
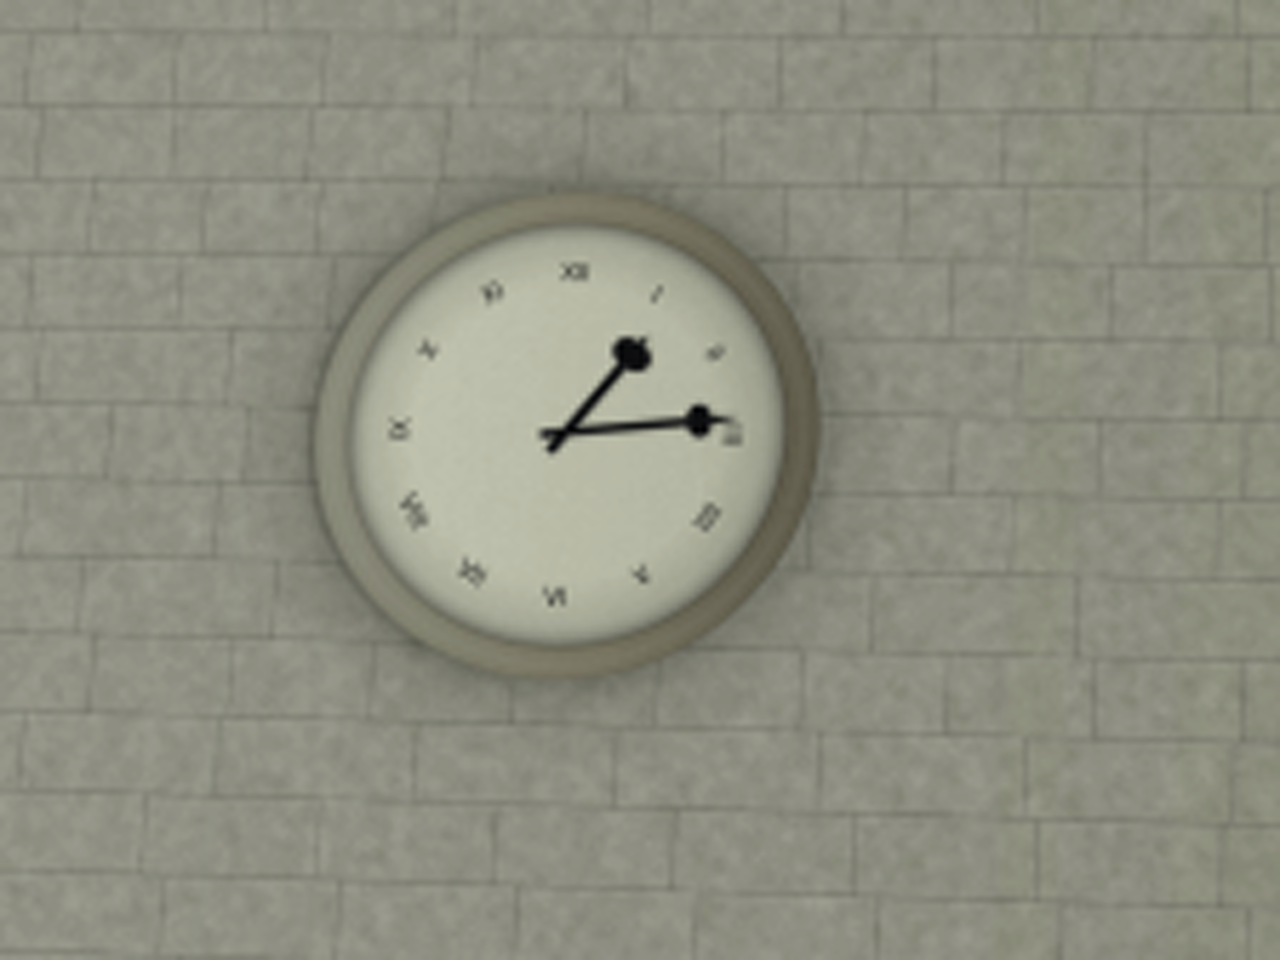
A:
h=1 m=14
